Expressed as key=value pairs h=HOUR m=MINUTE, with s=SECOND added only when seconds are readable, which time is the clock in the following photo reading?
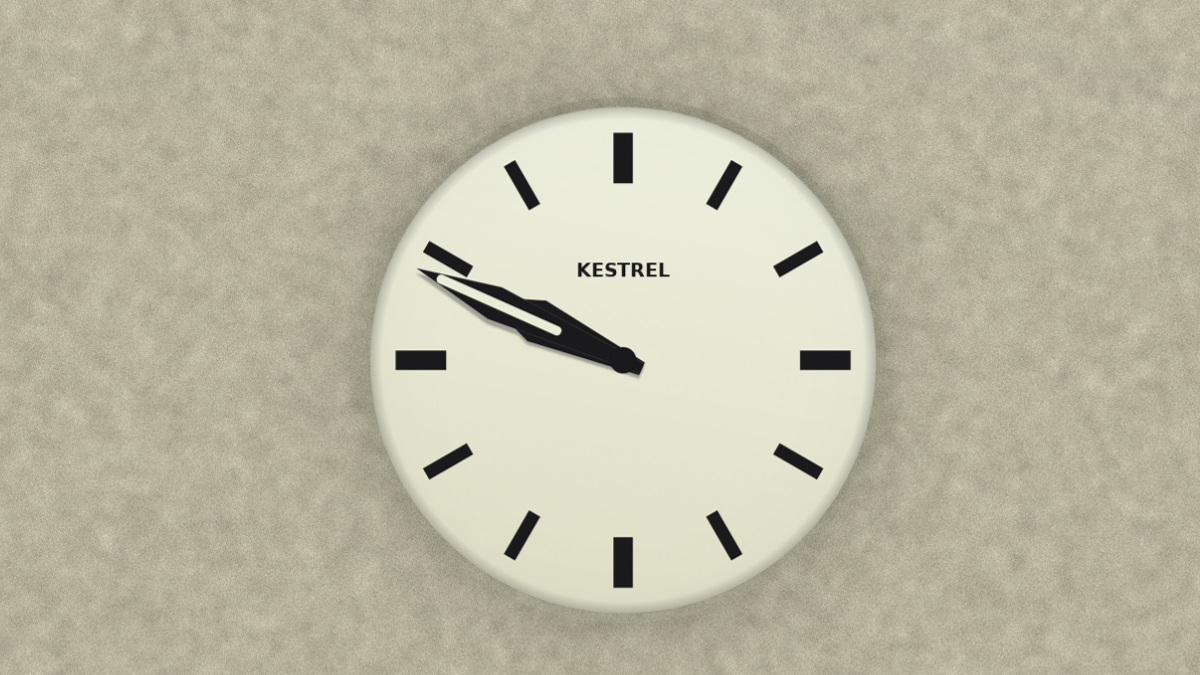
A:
h=9 m=49
